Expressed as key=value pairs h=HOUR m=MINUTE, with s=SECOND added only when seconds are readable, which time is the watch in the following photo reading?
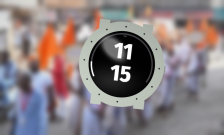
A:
h=11 m=15
